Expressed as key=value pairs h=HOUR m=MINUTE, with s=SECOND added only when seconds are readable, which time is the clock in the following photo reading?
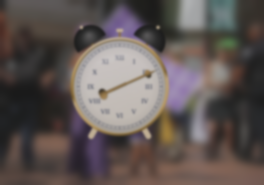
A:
h=8 m=11
